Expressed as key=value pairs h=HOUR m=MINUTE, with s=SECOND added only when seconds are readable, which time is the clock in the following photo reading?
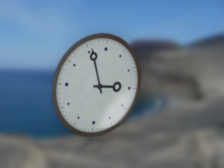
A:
h=2 m=56
